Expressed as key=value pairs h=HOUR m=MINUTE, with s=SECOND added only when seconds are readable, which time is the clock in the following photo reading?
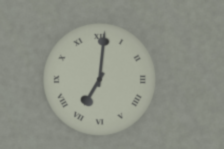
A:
h=7 m=1
